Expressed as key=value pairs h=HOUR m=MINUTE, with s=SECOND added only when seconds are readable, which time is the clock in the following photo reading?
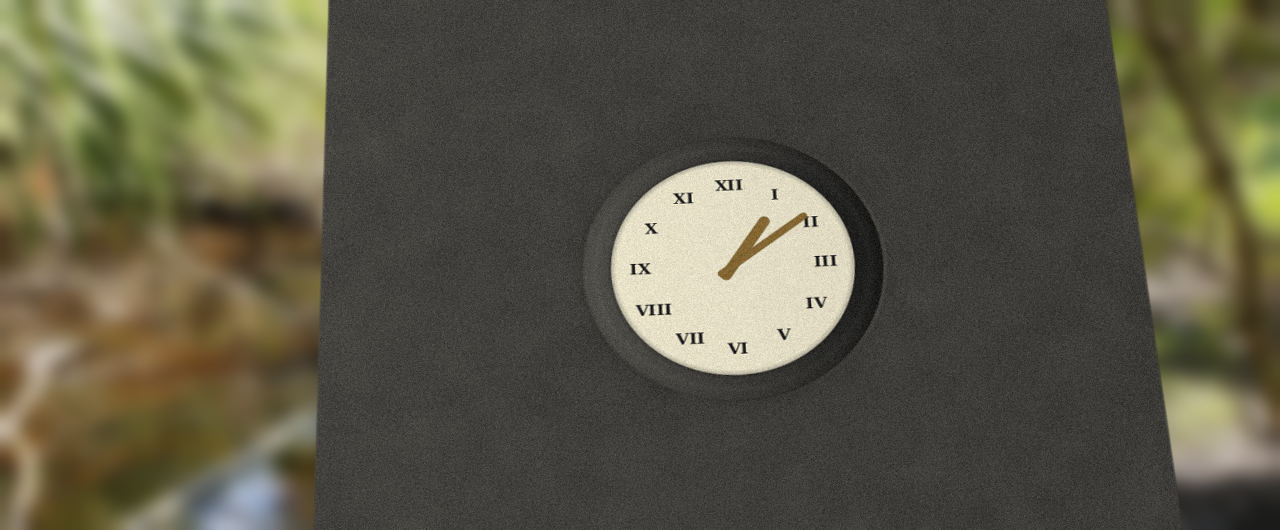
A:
h=1 m=9
